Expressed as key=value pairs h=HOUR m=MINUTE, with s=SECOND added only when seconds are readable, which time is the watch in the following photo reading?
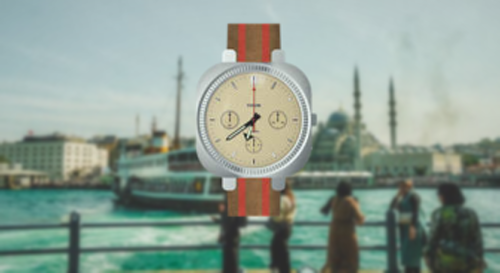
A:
h=6 m=39
